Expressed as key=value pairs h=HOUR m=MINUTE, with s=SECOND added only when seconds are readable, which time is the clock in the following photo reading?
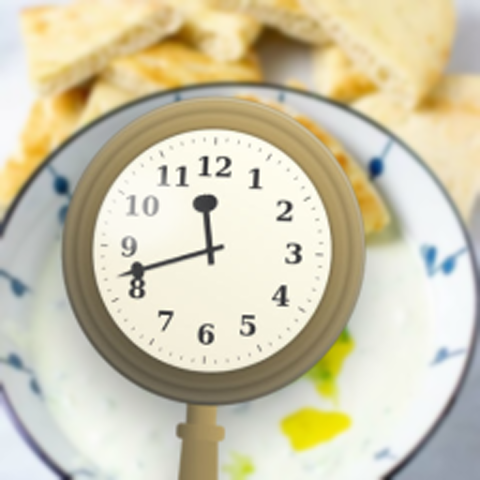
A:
h=11 m=42
